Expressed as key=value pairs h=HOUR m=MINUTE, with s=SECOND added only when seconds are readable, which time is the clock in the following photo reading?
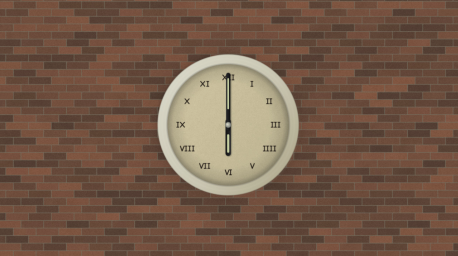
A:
h=6 m=0
